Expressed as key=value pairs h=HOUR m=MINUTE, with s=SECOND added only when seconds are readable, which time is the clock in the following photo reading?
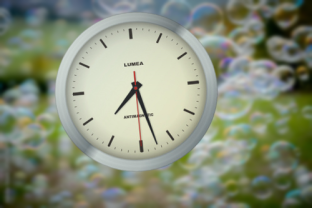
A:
h=7 m=27 s=30
